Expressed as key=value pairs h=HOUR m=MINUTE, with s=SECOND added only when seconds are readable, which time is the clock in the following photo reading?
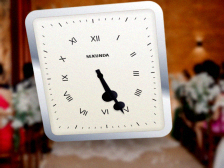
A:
h=5 m=26
